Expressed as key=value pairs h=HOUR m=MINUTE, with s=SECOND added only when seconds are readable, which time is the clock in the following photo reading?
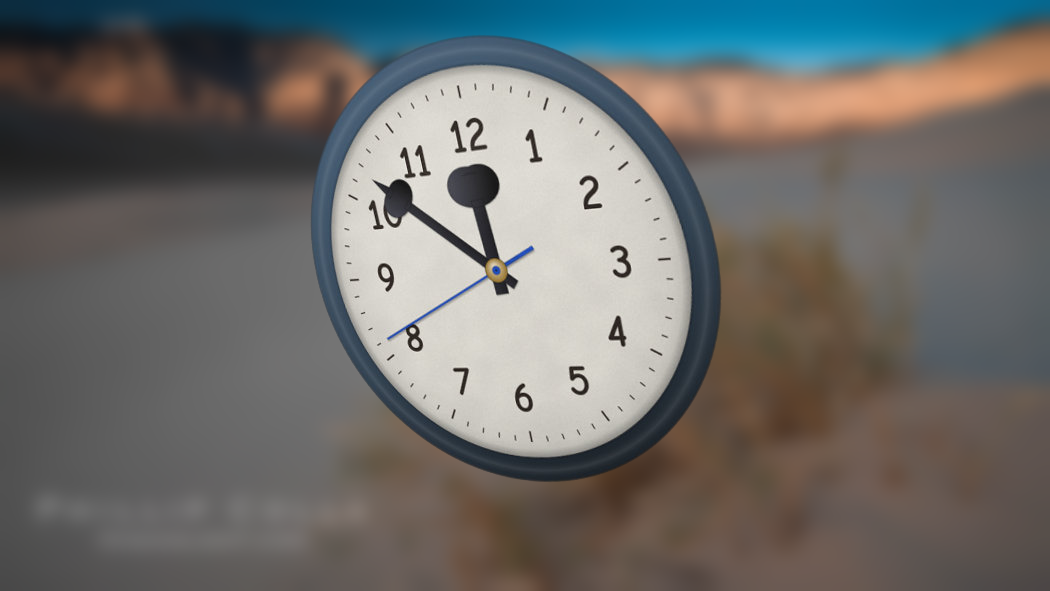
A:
h=11 m=51 s=41
